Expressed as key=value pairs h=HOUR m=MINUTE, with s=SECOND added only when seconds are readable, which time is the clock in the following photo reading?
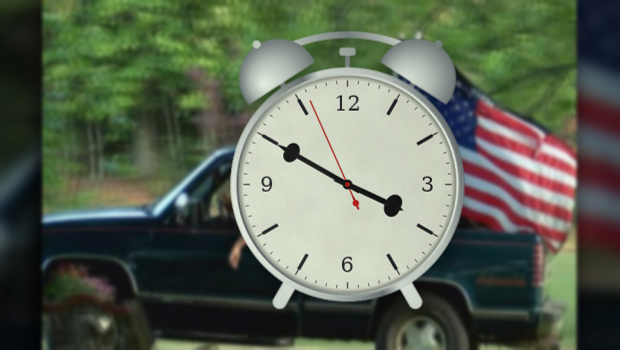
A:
h=3 m=49 s=56
